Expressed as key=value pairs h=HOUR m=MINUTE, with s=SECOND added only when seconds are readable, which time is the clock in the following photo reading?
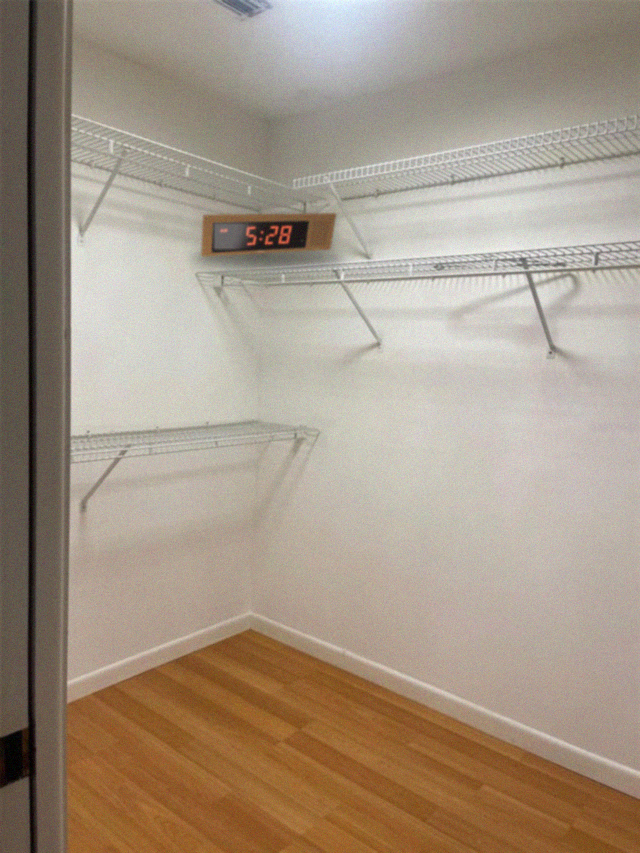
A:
h=5 m=28
